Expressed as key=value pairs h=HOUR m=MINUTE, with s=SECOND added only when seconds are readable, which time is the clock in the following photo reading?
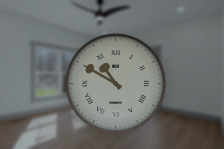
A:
h=10 m=50
